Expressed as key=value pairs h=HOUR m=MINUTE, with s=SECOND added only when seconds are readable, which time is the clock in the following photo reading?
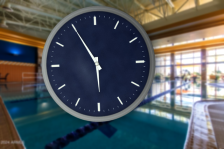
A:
h=5 m=55
